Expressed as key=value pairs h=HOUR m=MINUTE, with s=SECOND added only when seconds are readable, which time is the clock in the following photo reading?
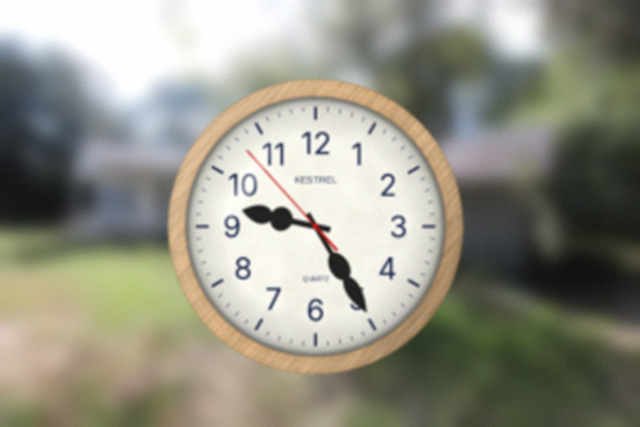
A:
h=9 m=24 s=53
